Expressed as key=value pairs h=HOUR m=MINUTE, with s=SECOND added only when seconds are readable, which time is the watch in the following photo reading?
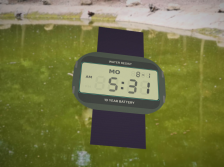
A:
h=5 m=31
